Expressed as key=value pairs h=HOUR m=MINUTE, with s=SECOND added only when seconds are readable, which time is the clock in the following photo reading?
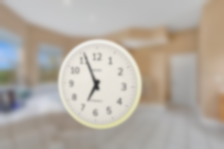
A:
h=6 m=56
